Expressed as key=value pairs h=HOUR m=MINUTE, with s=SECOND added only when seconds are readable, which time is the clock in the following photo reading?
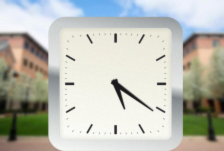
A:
h=5 m=21
